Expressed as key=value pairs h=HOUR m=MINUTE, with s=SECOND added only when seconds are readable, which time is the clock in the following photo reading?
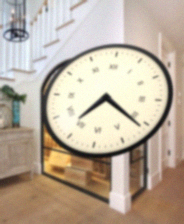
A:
h=7 m=21
